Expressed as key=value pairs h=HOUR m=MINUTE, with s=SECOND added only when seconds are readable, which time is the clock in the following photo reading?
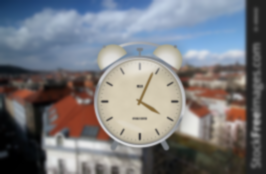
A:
h=4 m=4
